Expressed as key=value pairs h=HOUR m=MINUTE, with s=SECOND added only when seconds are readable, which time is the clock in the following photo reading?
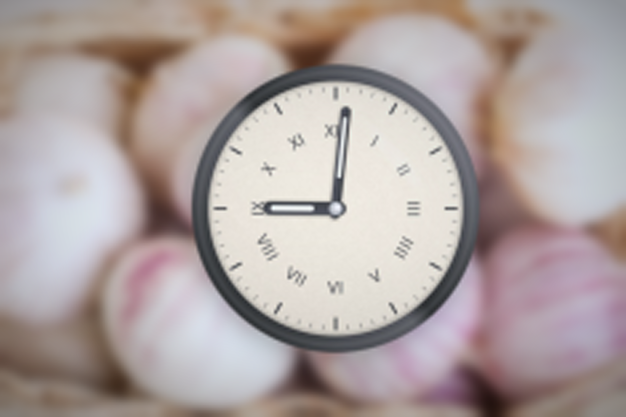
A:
h=9 m=1
